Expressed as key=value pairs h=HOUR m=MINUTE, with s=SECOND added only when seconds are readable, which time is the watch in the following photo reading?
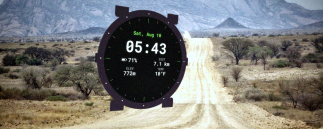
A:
h=5 m=43
